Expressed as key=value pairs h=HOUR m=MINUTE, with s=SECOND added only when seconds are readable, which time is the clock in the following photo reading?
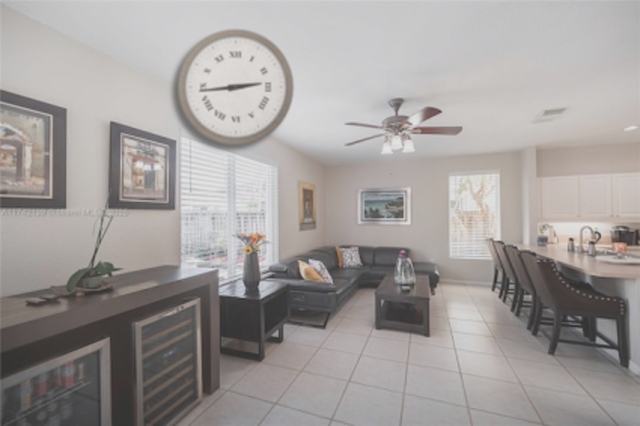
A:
h=2 m=44
